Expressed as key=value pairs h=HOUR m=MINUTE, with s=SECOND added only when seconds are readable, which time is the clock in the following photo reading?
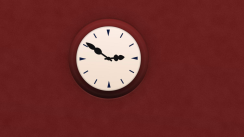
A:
h=2 m=51
